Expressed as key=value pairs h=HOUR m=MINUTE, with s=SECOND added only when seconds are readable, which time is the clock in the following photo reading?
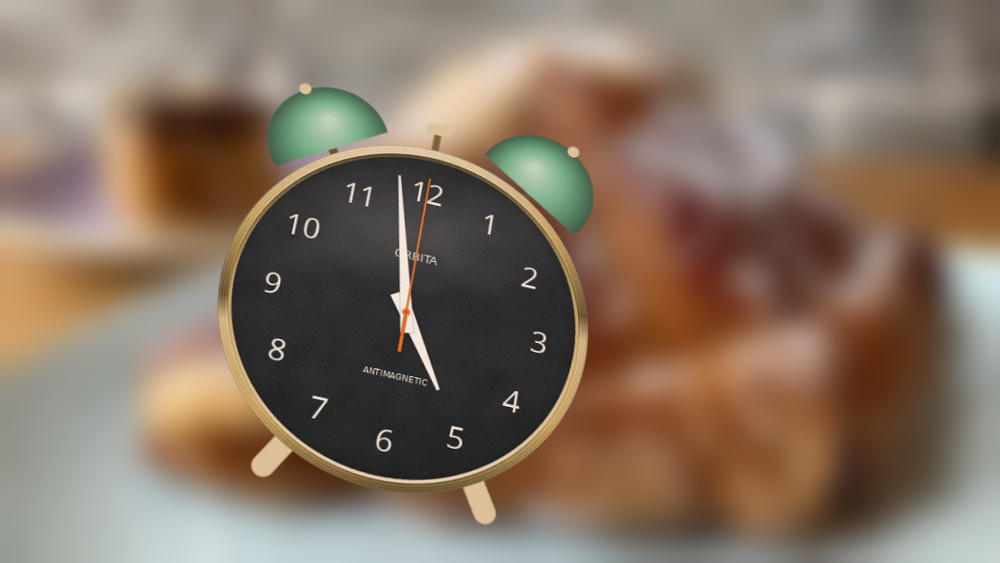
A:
h=4 m=58 s=0
